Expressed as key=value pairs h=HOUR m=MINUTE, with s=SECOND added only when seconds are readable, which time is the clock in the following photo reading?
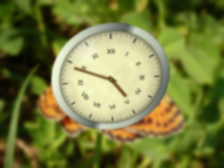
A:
h=4 m=49
